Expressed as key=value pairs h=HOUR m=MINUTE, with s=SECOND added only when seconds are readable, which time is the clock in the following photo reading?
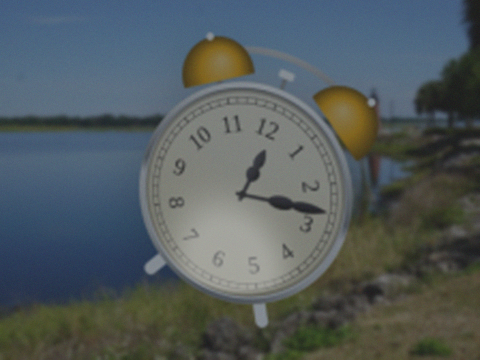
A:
h=12 m=13
